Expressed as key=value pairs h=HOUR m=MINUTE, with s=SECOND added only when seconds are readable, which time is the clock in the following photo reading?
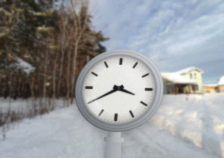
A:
h=3 m=40
